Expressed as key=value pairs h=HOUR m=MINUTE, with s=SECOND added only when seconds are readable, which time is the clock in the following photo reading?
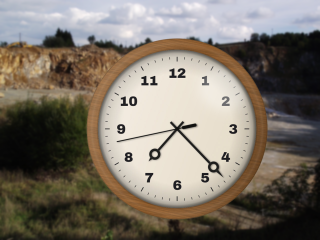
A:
h=7 m=22 s=43
